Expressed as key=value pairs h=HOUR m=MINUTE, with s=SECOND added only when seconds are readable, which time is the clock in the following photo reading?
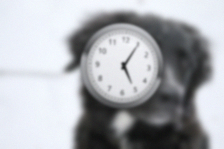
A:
h=5 m=5
